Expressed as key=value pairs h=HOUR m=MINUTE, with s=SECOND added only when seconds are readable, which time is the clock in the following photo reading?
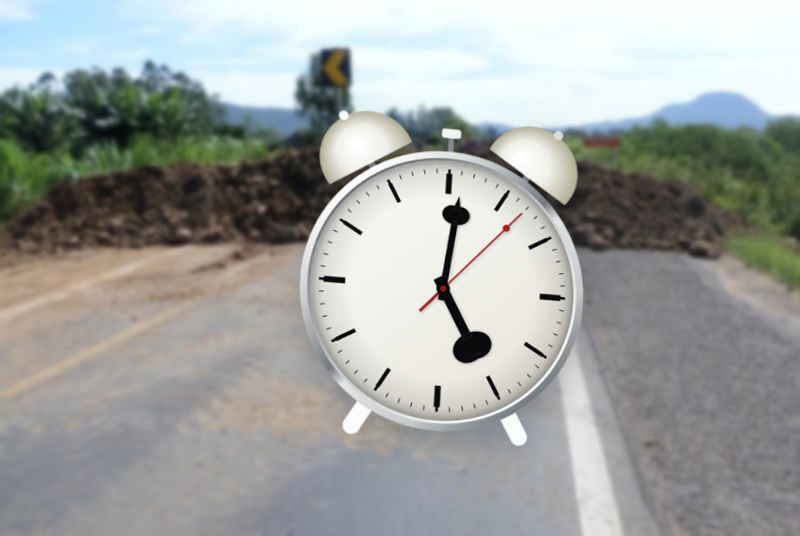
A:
h=5 m=1 s=7
